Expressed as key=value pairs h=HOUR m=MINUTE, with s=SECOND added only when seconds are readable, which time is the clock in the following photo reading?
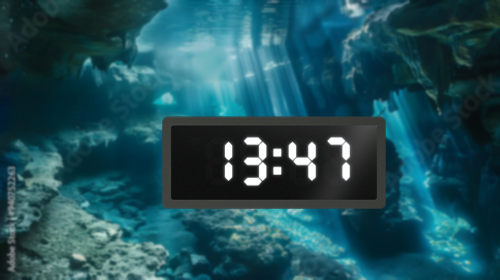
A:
h=13 m=47
